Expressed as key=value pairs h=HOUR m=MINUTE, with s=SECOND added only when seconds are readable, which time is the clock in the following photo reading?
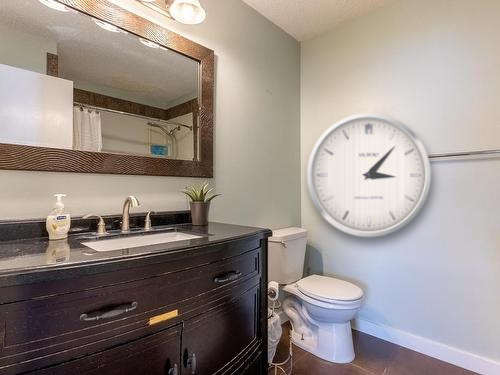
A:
h=3 m=7
